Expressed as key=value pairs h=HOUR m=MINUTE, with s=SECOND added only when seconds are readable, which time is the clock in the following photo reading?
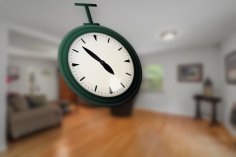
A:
h=4 m=53
